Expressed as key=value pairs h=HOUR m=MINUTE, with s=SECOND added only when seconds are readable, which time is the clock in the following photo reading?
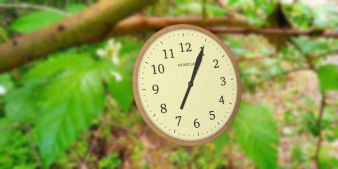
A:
h=7 m=5
